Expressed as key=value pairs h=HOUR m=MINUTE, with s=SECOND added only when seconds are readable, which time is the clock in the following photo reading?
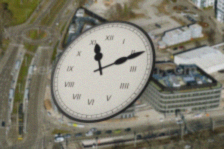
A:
h=11 m=11
